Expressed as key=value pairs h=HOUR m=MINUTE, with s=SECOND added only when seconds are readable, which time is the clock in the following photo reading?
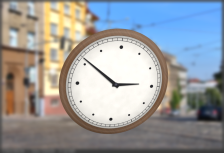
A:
h=2 m=51
